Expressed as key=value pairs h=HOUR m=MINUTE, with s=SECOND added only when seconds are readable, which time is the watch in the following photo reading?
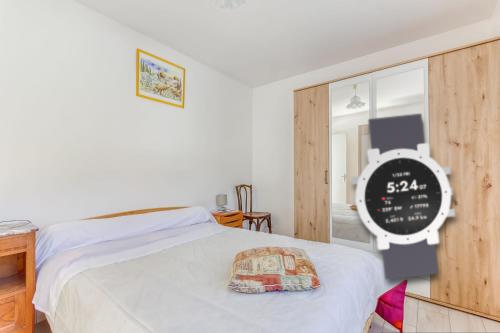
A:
h=5 m=24
